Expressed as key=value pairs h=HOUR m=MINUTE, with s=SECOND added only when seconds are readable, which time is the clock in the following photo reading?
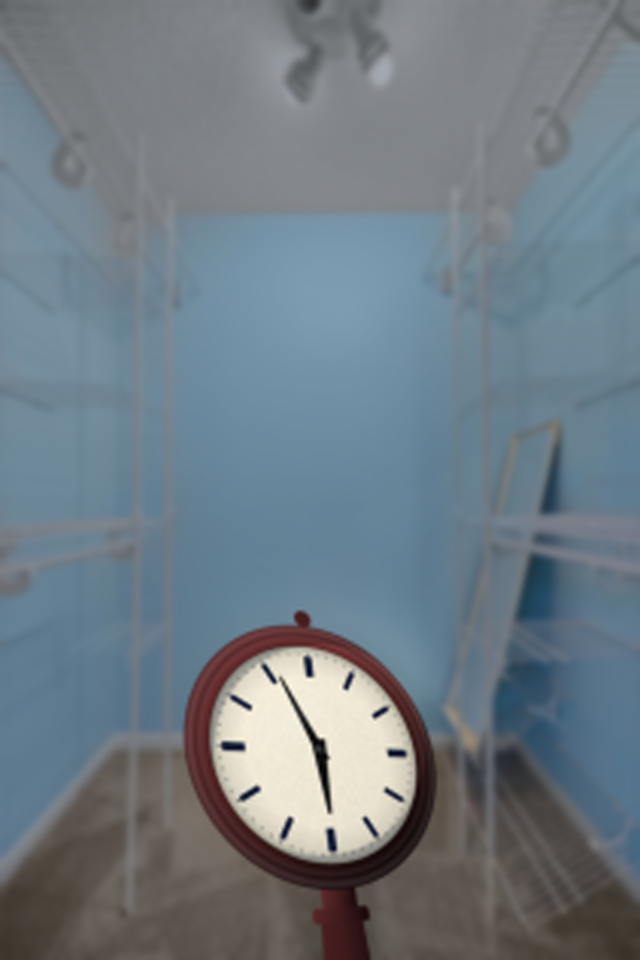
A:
h=5 m=56
